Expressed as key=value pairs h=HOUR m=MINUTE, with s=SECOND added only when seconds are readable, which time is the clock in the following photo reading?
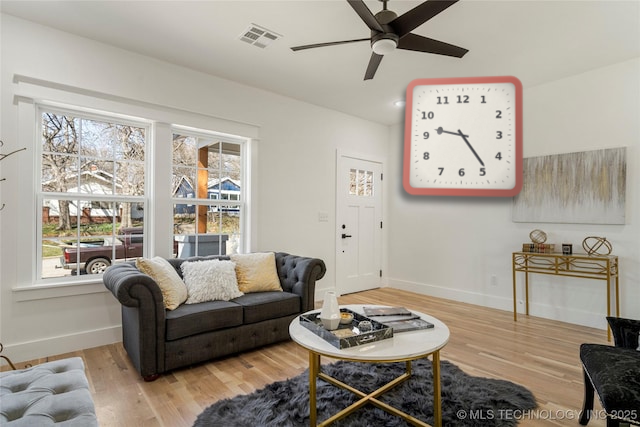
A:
h=9 m=24
